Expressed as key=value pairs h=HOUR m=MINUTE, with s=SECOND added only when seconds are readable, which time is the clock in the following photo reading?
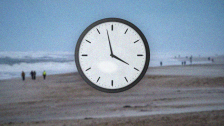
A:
h=3 m=58
